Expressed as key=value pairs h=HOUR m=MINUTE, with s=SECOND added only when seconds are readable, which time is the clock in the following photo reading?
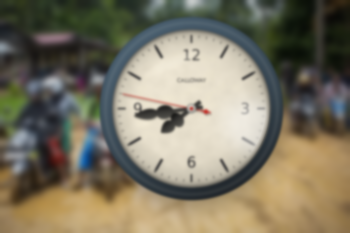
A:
h=7 m=43 s=47
